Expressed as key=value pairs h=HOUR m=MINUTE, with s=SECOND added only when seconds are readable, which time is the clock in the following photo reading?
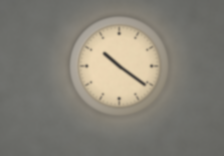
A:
h=10 m=21
